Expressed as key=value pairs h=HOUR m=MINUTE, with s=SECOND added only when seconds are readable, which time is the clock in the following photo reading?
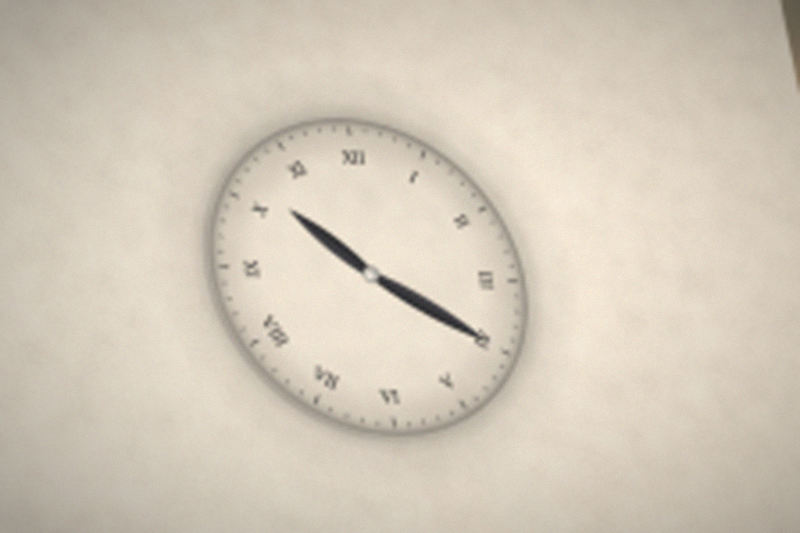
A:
h=10 m=20
